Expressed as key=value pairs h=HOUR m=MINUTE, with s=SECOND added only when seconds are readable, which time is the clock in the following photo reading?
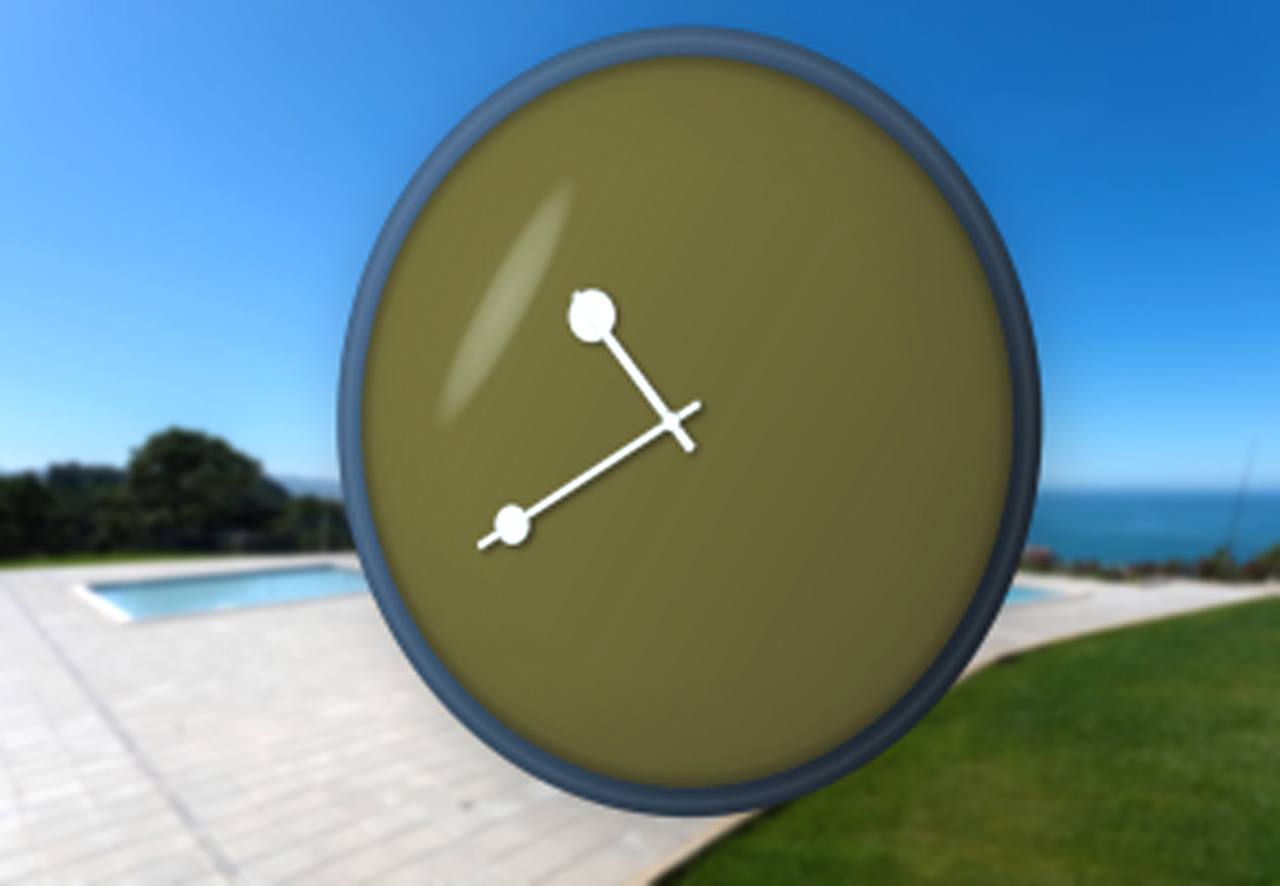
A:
h=10 m=40
